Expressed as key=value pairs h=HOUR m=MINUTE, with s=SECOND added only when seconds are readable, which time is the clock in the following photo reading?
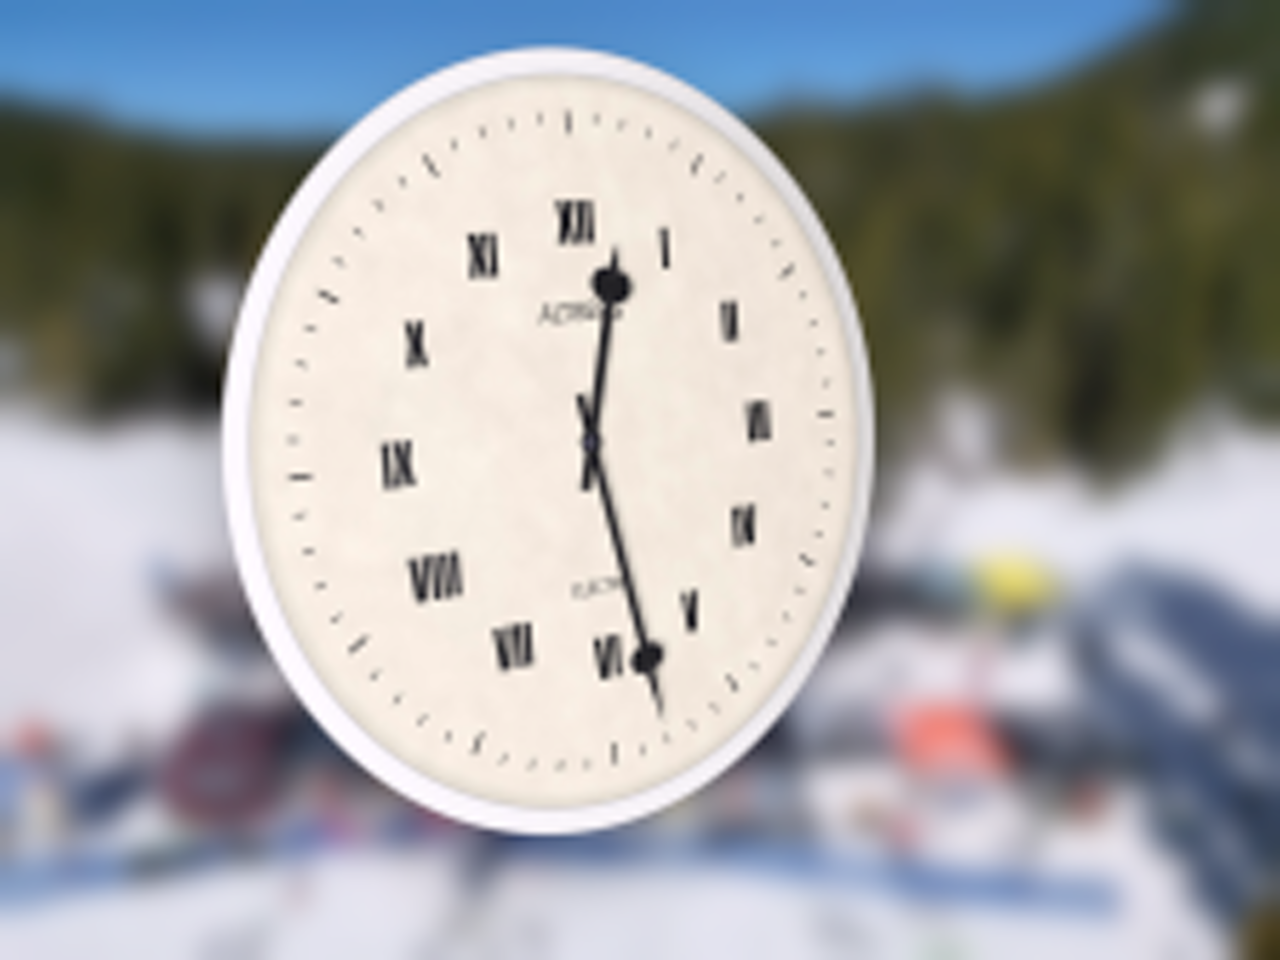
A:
h=12 m=28
